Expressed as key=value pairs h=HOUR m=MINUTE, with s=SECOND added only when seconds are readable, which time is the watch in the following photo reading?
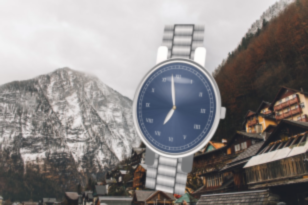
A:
h=6 m=58
